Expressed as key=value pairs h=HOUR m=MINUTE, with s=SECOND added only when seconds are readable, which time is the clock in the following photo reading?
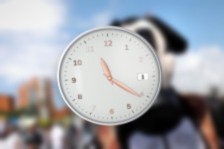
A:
h=11 m=21
